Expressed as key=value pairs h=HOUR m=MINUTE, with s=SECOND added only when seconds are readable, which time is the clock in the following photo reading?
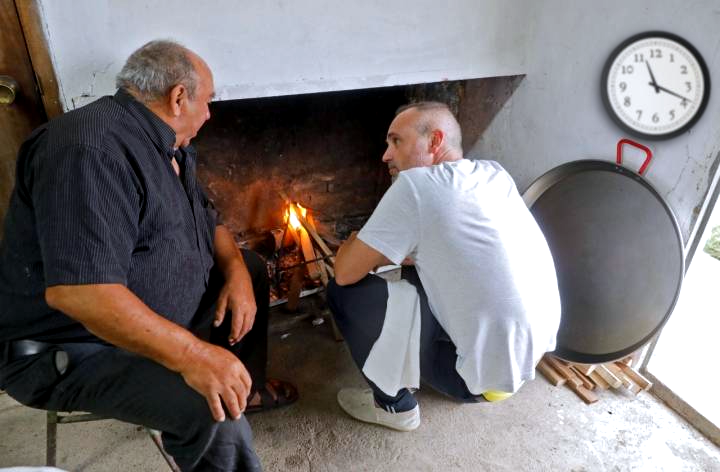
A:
h=11 m=19
